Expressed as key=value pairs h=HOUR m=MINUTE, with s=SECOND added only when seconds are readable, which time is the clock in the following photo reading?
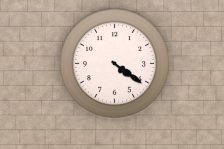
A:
h=4 m=21
